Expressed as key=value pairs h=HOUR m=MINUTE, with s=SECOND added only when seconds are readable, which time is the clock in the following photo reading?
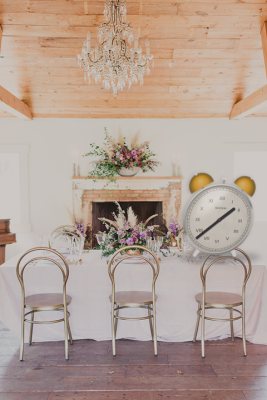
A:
h=1 m=38
